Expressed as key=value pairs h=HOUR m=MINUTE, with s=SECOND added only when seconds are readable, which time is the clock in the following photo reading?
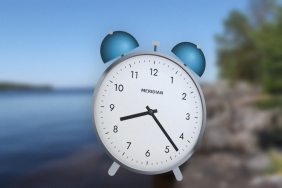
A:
h=8 m=23
